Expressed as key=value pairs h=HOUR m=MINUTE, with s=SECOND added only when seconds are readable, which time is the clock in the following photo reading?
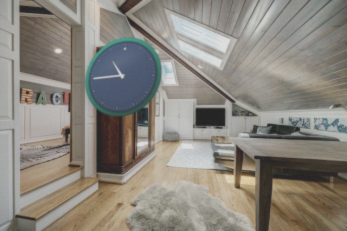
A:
h=10 m=44
